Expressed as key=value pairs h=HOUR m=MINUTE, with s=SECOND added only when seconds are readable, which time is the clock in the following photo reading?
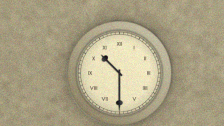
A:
h=10 m=30
